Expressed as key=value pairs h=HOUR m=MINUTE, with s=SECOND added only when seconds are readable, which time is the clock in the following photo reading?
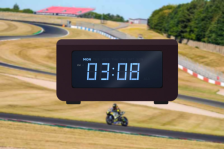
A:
h=3 m=8
